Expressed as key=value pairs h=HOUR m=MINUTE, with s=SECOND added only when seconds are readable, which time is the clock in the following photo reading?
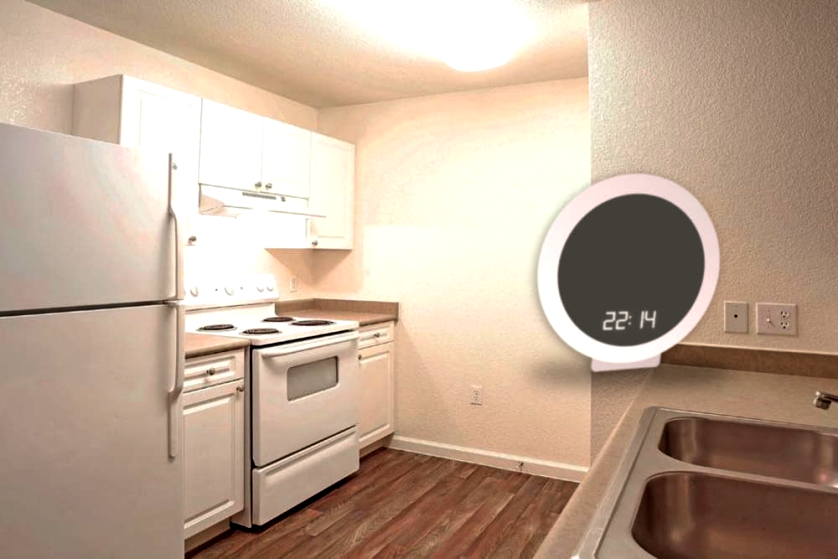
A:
h=22 m=14
